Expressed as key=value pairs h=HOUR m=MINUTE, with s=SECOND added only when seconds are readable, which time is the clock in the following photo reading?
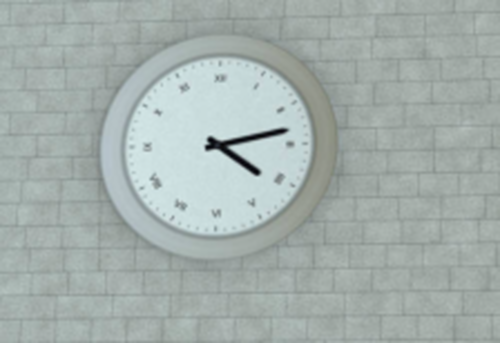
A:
h=4 m=13
